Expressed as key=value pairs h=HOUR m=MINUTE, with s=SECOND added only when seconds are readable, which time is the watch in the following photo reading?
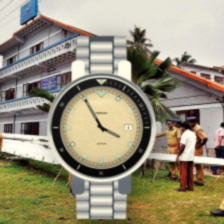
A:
h=3 m=55
